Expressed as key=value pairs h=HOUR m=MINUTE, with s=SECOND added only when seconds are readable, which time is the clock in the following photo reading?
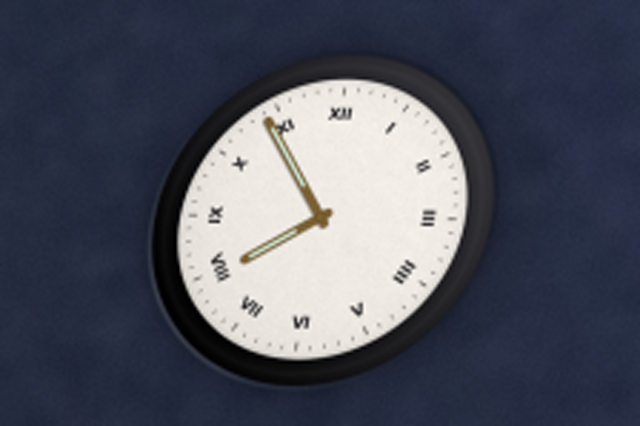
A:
h=7 m=54
